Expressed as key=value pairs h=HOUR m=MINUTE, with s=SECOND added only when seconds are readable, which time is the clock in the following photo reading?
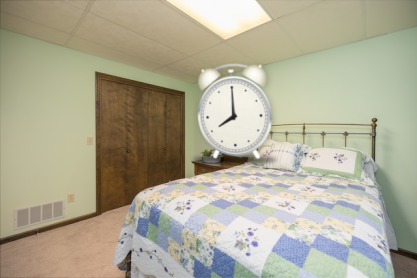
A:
h=8 m=0
